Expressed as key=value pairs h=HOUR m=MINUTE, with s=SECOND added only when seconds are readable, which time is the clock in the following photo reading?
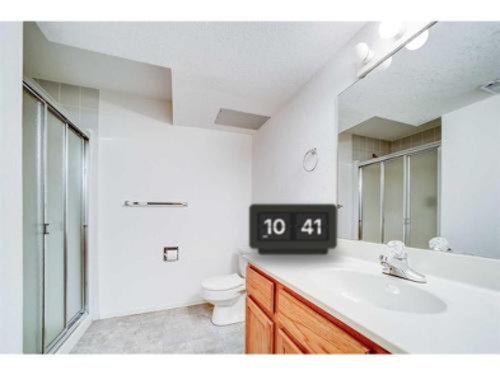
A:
h=10 m=41
